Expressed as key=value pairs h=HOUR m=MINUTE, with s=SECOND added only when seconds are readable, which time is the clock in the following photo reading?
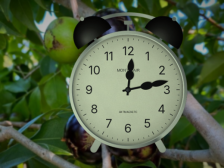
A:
h=12 m=13
